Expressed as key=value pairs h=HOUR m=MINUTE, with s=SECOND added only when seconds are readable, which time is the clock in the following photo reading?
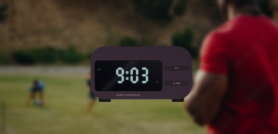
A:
h=9 m=3
